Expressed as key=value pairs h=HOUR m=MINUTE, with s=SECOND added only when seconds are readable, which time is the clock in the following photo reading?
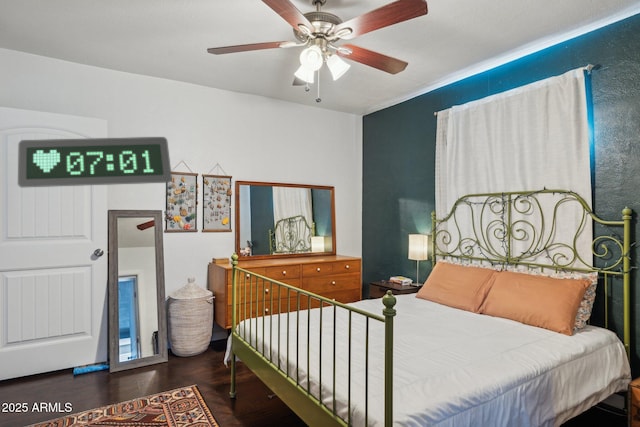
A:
h=7 m=1
